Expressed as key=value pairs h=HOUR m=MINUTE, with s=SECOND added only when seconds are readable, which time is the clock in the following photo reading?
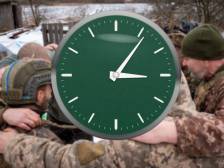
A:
h=3 m=6
